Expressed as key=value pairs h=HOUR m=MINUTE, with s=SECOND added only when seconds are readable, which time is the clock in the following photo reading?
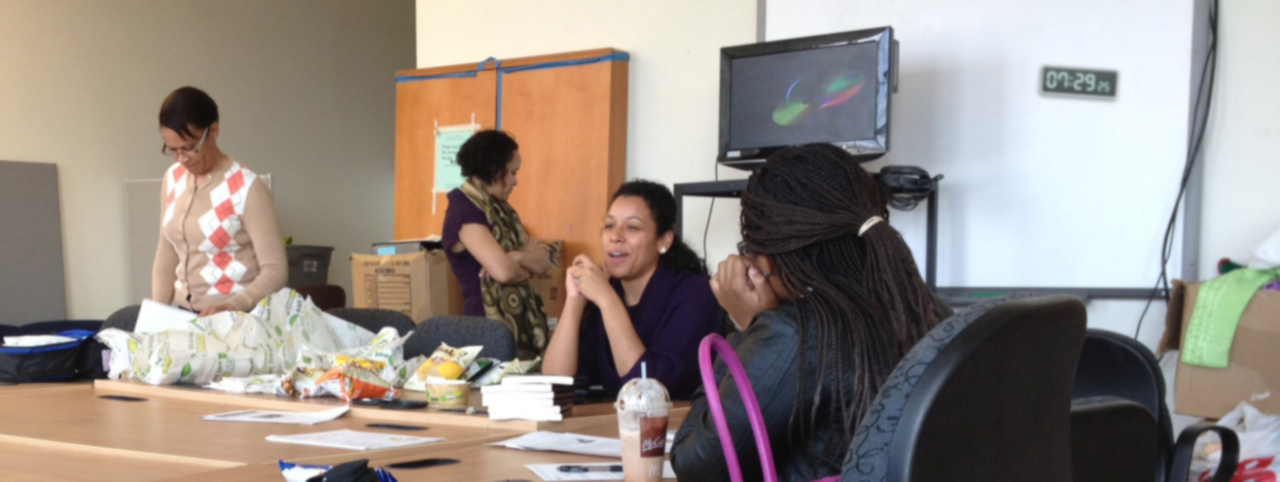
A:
h=7 m=29
